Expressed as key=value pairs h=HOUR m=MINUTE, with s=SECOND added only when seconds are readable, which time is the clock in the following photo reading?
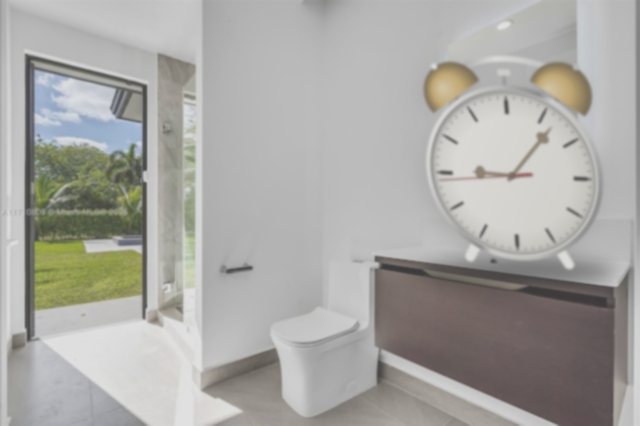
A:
h=9 m=6 s=44
